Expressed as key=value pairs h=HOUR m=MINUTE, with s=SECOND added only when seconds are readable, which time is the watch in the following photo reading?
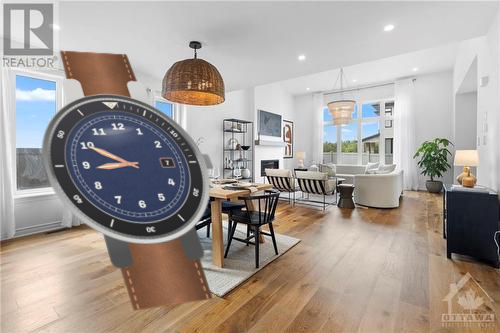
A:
h=8 m=50
